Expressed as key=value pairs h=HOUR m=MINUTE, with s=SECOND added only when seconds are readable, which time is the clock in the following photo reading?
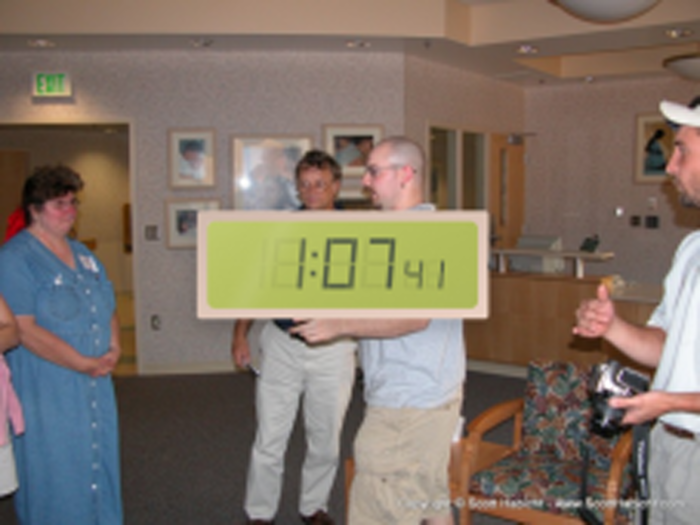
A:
h=1 m=7 s=41
